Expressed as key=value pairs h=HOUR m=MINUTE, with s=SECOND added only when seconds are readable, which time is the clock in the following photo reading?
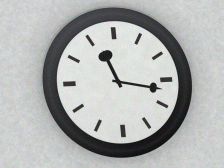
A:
h=11 m=17
